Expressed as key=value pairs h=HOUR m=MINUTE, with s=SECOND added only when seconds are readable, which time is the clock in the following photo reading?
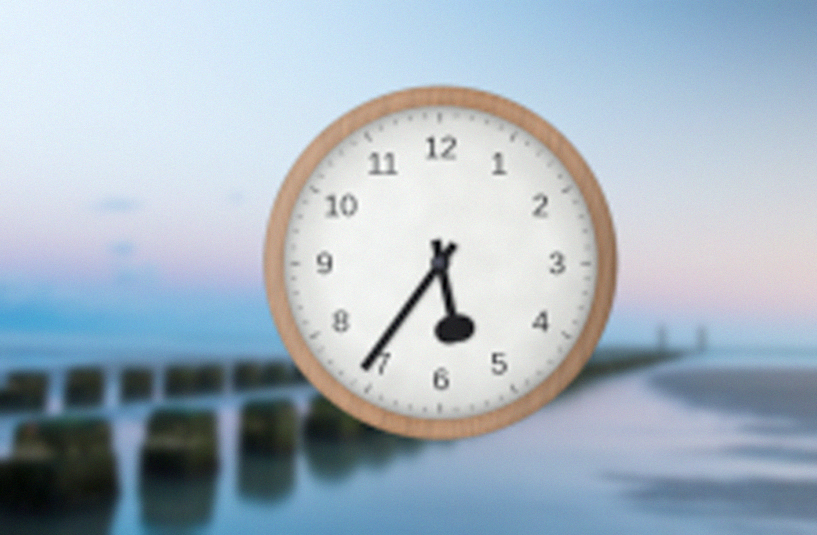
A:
h=5 m=36
